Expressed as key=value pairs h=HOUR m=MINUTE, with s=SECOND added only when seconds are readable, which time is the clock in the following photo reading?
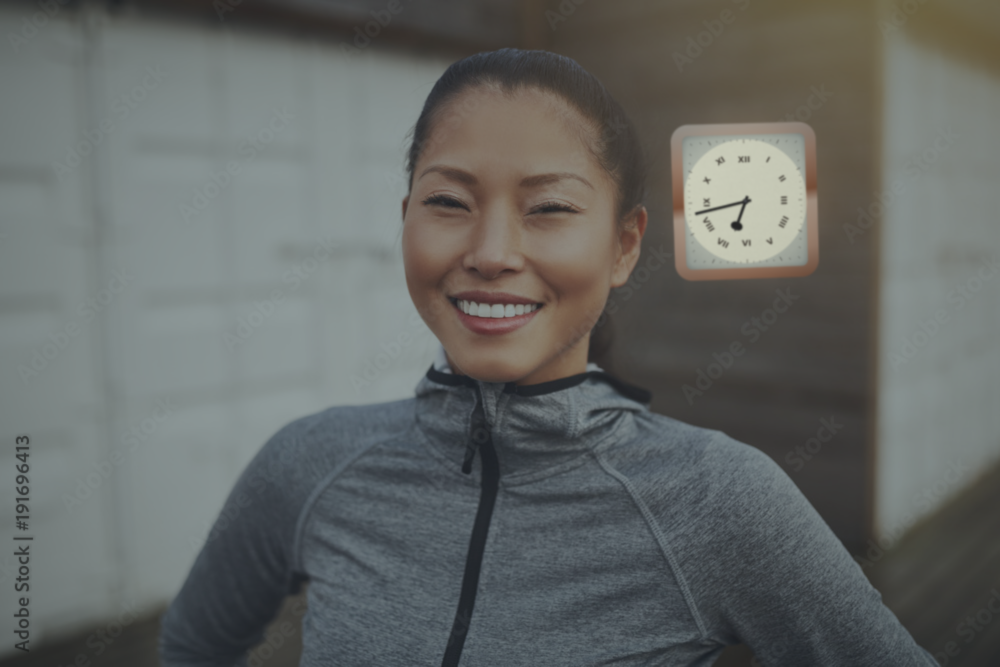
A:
h=6 m=43
